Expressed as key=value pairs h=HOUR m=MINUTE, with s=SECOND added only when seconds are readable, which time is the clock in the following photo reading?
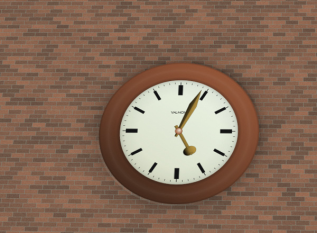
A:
h=5 m=4
